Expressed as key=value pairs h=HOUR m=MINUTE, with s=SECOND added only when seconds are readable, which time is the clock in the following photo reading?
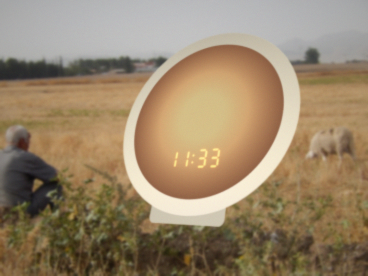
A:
h=11 m=33
